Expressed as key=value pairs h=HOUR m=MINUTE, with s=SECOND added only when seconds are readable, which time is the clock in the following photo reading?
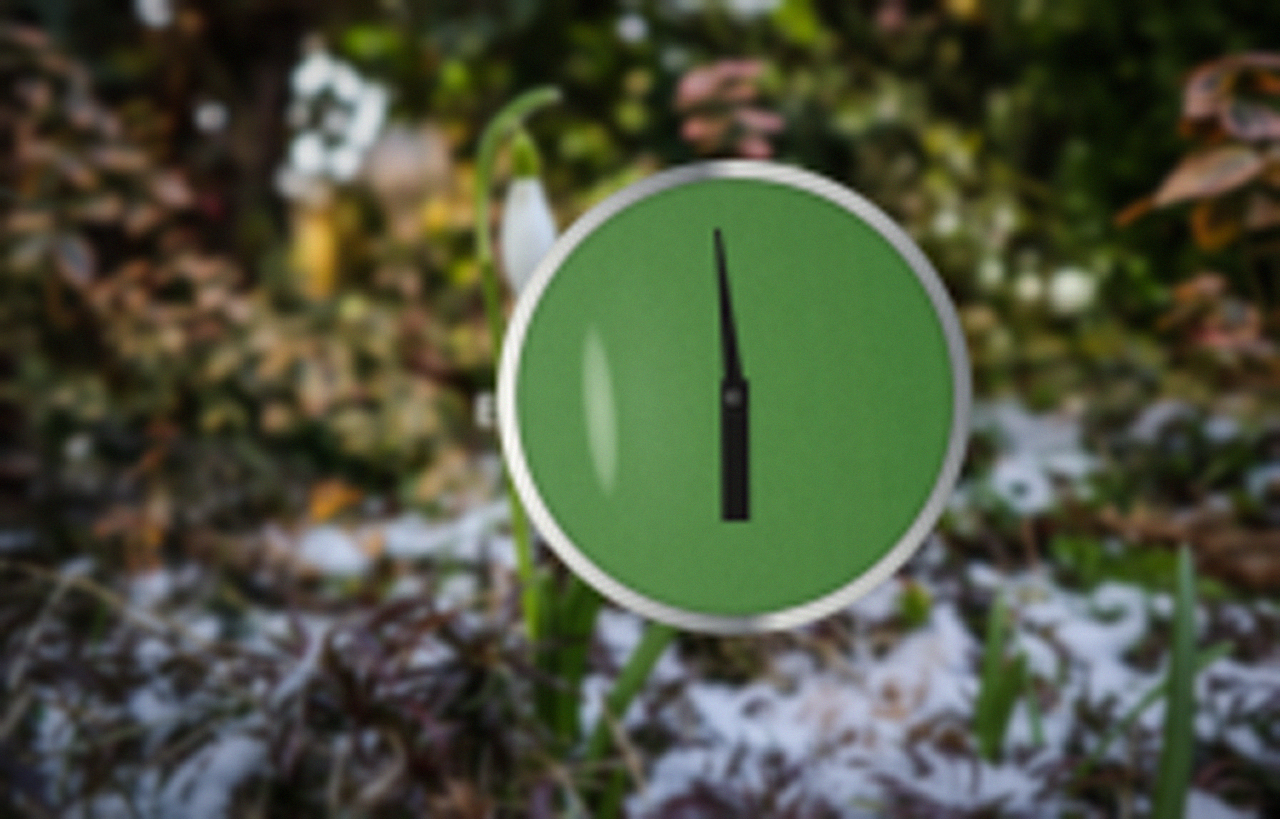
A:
h=5 m=59
